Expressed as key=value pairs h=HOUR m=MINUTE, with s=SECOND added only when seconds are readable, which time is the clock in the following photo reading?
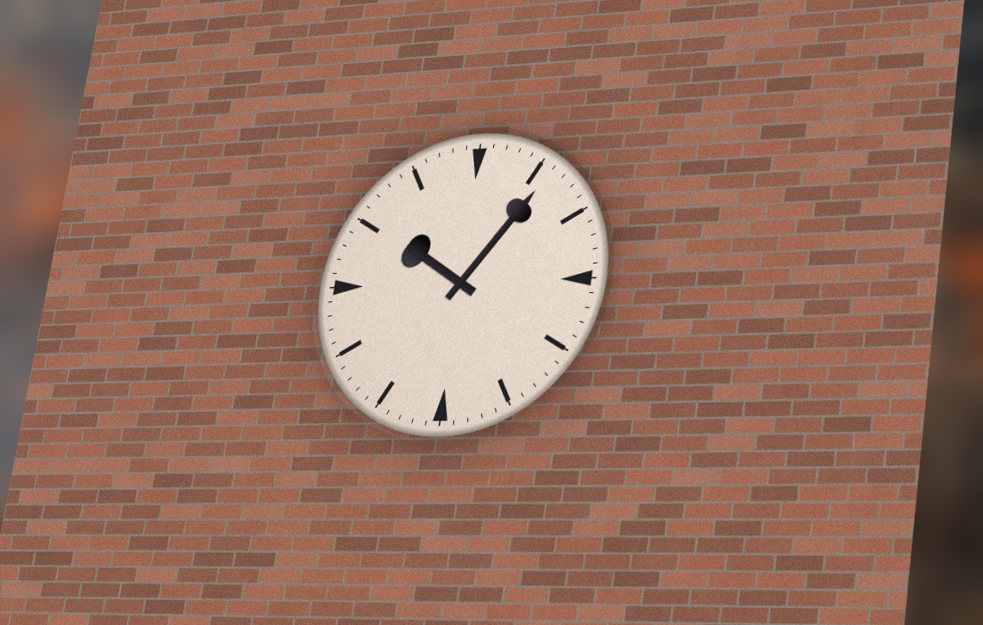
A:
h=10 m=6
